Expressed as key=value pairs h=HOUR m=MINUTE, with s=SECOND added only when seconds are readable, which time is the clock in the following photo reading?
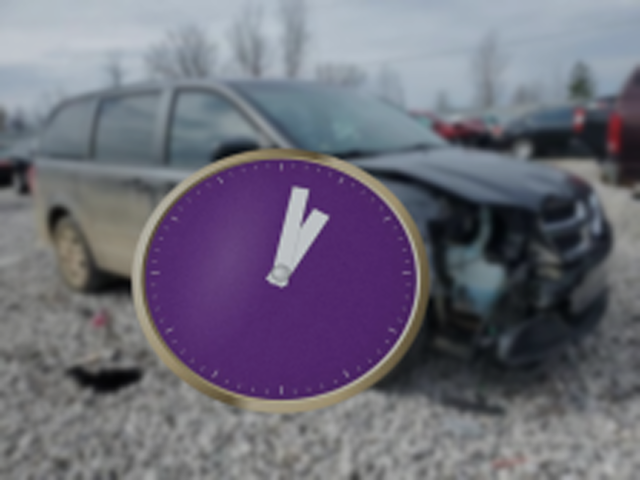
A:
h=1 m=2
